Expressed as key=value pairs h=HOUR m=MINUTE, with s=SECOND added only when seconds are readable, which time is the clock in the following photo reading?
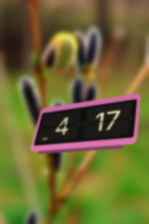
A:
h=4 m=17
